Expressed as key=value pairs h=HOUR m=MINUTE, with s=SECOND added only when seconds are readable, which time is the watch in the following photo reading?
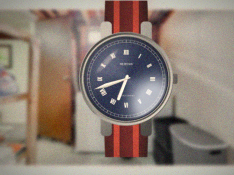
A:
h=6 m=42
